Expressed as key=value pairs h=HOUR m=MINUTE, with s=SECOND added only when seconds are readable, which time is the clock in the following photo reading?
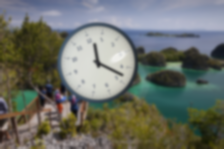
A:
h=12 m=23
